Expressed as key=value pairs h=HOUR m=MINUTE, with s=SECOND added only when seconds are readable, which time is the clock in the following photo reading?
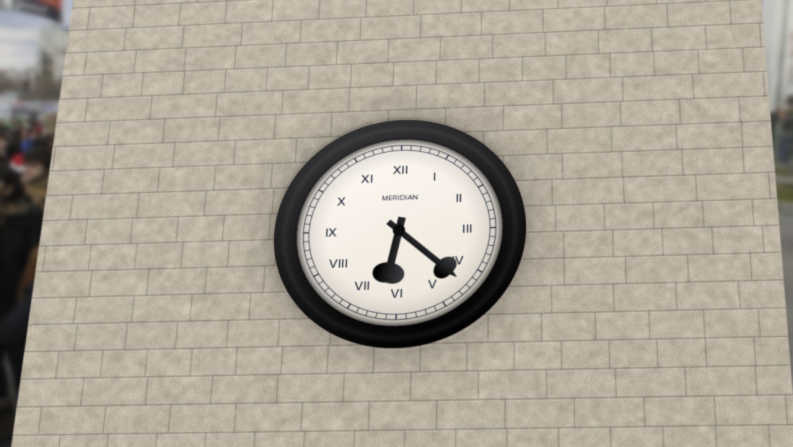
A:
h=6 m=22
